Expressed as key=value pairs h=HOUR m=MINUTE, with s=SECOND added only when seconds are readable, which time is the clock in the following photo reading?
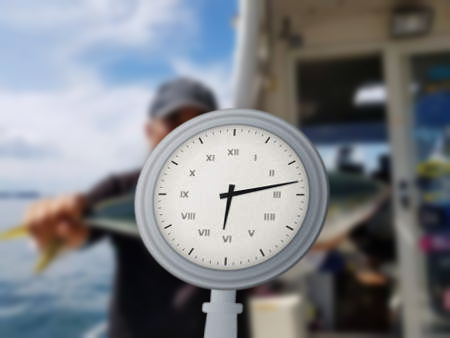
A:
h=6 m=13
